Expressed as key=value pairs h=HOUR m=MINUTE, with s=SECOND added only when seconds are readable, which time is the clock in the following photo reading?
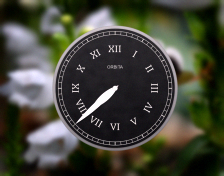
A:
h=7 m=38
